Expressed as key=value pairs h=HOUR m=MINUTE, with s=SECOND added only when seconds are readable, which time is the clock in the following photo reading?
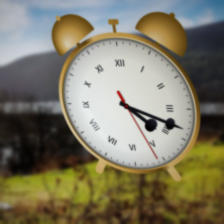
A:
h=4 m=18 s=26
